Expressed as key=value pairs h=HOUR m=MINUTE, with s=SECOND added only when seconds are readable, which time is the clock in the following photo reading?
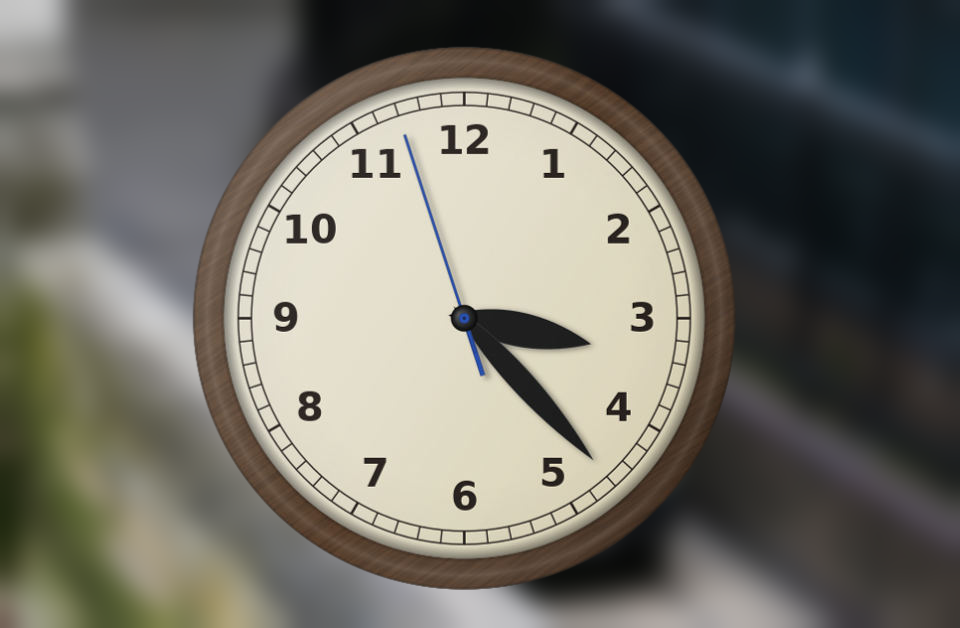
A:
h=3 m=22 s=57
